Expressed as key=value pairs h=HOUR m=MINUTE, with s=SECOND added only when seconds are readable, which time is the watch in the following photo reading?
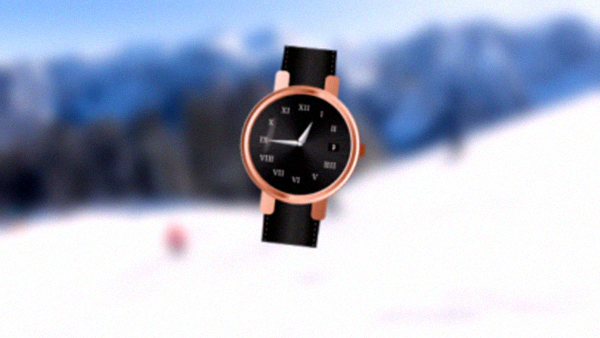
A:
h=12 m=45
